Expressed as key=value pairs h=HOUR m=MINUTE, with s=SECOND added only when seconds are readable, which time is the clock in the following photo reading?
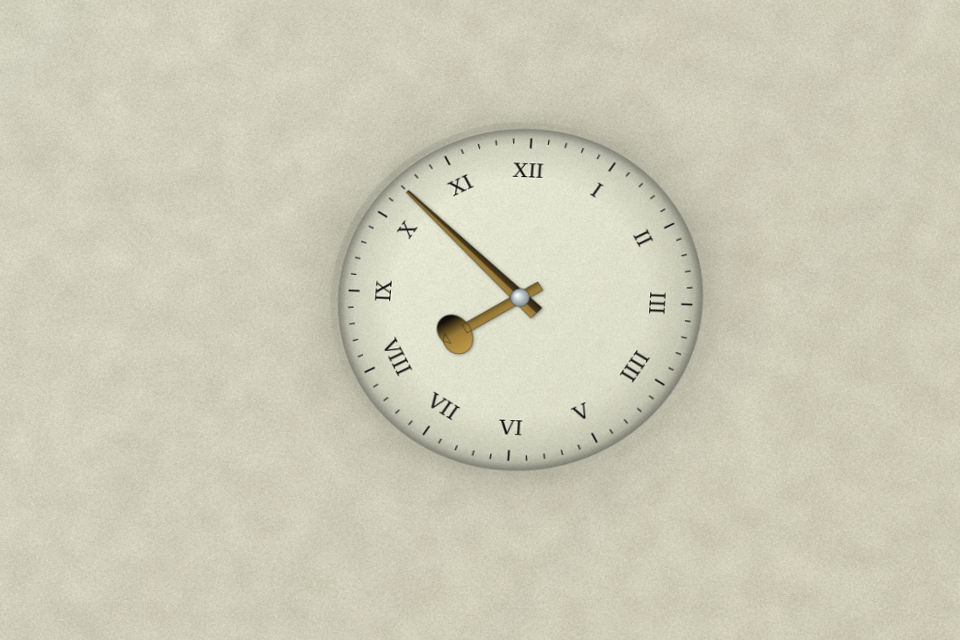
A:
h=7 m=52
